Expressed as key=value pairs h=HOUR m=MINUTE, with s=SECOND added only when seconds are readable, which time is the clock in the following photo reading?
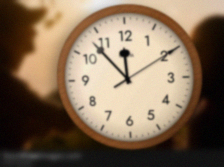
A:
h=11 m=53 s=10
